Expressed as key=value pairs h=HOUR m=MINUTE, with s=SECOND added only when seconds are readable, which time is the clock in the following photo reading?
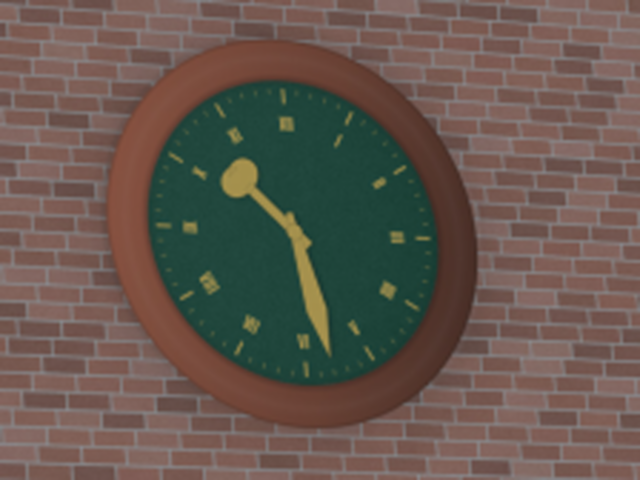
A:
h=10 m=28
